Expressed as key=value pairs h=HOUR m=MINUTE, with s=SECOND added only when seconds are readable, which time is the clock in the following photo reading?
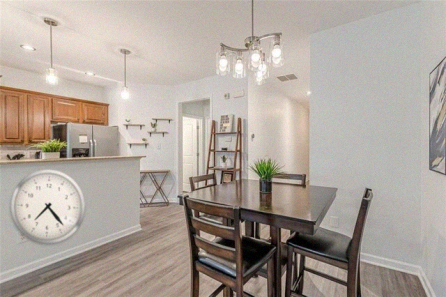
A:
h=7 m=23
